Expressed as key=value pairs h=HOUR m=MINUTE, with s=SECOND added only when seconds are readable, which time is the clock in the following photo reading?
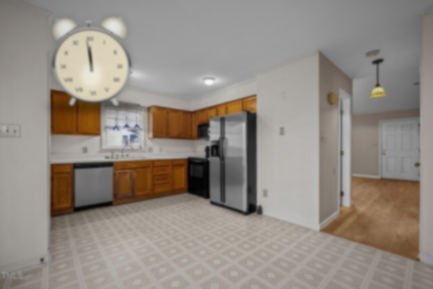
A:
h=11 m=59
